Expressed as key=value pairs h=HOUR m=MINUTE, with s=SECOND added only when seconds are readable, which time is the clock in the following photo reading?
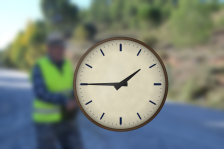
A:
h=1 m=45
